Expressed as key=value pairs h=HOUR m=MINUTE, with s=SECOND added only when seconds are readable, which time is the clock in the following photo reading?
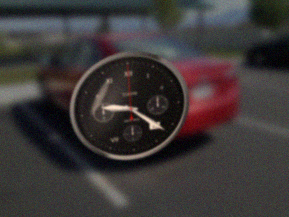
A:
h=9 m=22
